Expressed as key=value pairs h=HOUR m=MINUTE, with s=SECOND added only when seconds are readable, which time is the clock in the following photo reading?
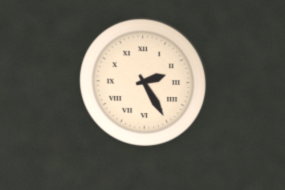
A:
h=2 m=25
